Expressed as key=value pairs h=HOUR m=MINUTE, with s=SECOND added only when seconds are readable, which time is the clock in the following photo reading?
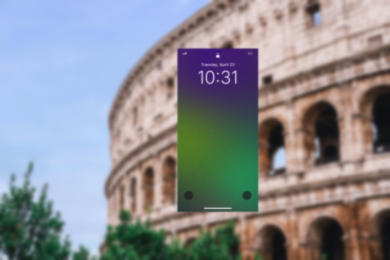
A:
h=10 m=31
